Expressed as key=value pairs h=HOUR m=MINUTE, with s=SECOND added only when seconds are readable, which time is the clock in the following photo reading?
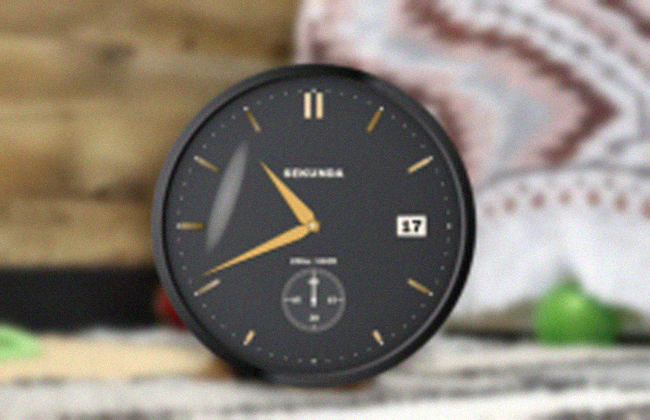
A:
h=10 m=41
